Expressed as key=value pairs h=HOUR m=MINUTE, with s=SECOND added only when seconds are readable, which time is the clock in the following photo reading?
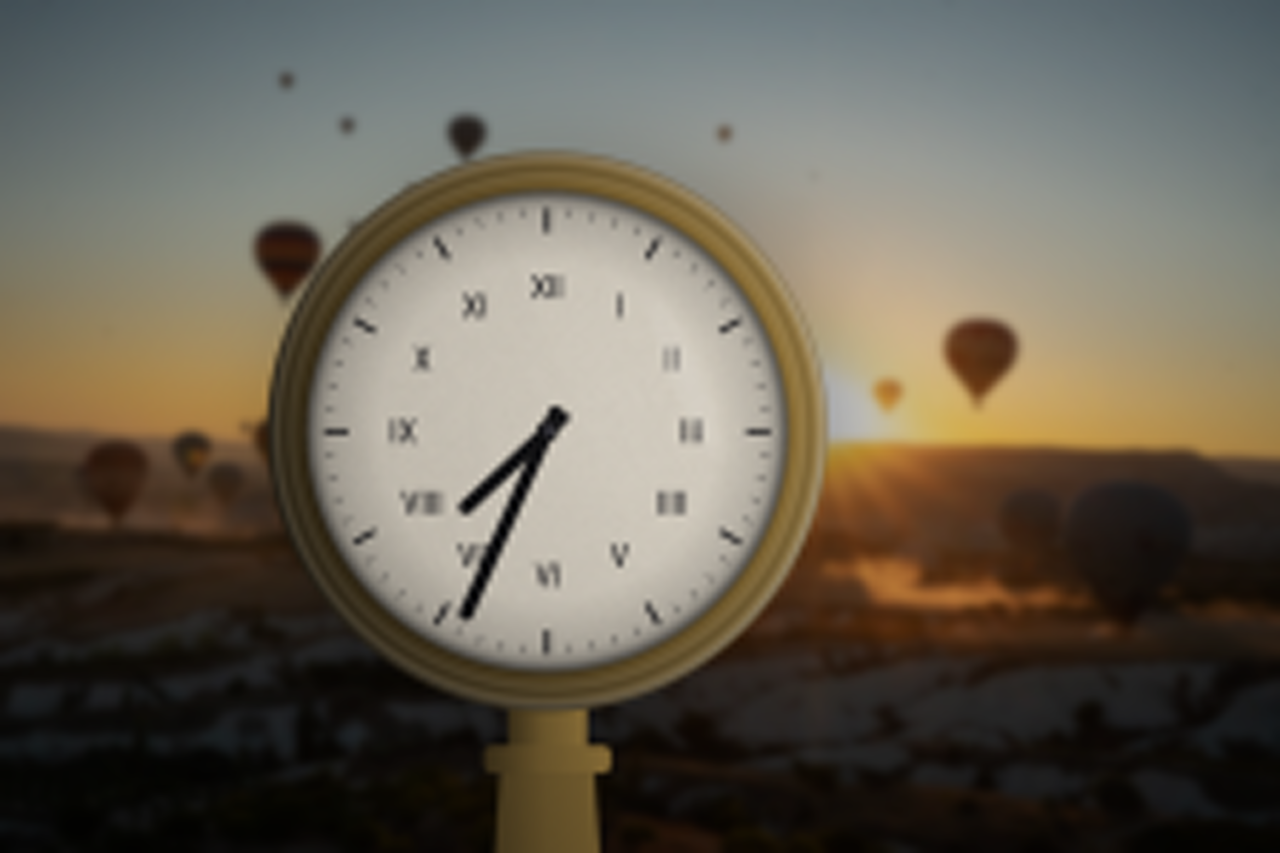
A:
h=7 m=34
